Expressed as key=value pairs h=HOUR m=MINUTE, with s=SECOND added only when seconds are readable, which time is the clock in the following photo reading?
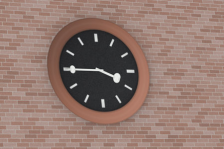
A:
h=3 m=45
